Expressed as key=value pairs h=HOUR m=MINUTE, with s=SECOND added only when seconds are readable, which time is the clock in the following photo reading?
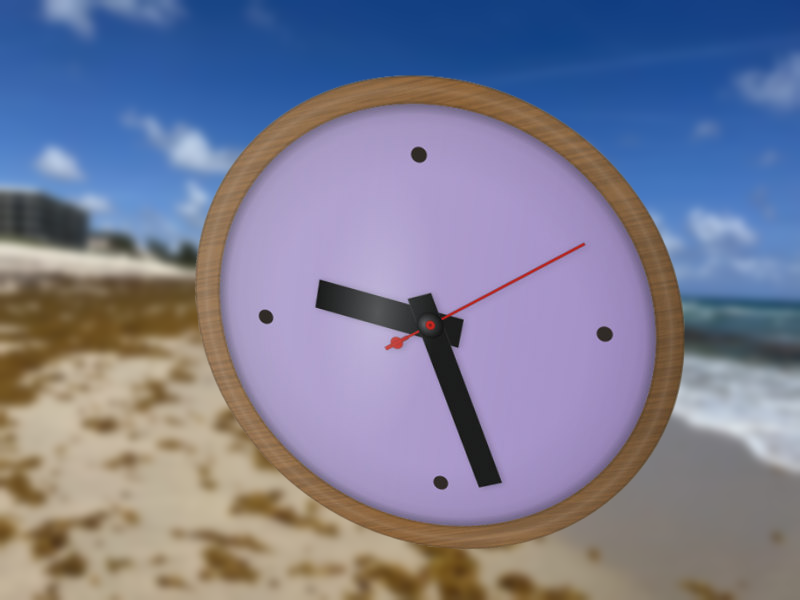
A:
h=9 m=27 s=10
